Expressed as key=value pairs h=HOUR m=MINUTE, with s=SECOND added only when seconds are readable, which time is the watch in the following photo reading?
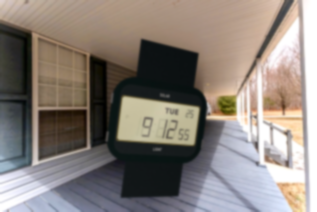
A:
h=9 m=12
